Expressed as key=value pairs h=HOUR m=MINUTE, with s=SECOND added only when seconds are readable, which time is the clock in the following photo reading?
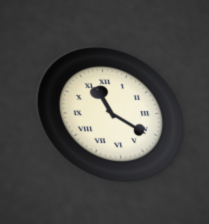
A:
h=11 m=21
